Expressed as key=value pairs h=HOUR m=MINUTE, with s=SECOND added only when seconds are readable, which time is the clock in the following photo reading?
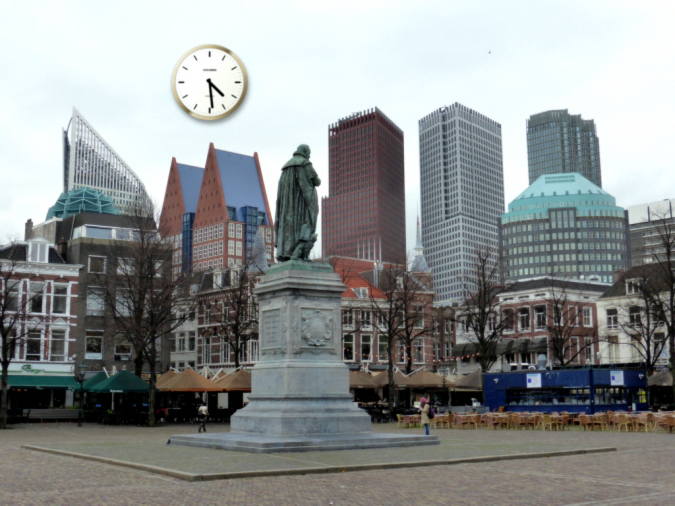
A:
h=4 m=29
